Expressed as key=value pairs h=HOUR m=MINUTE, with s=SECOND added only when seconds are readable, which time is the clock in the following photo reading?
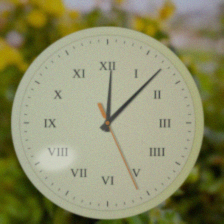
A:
h=12 m=7 s=26
